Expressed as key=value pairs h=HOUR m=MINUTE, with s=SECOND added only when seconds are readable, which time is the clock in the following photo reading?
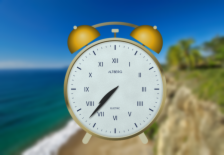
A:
h=7 m=37
